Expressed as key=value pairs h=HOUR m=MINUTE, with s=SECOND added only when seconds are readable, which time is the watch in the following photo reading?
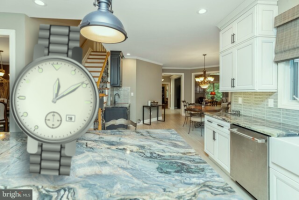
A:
h=12 m=9
